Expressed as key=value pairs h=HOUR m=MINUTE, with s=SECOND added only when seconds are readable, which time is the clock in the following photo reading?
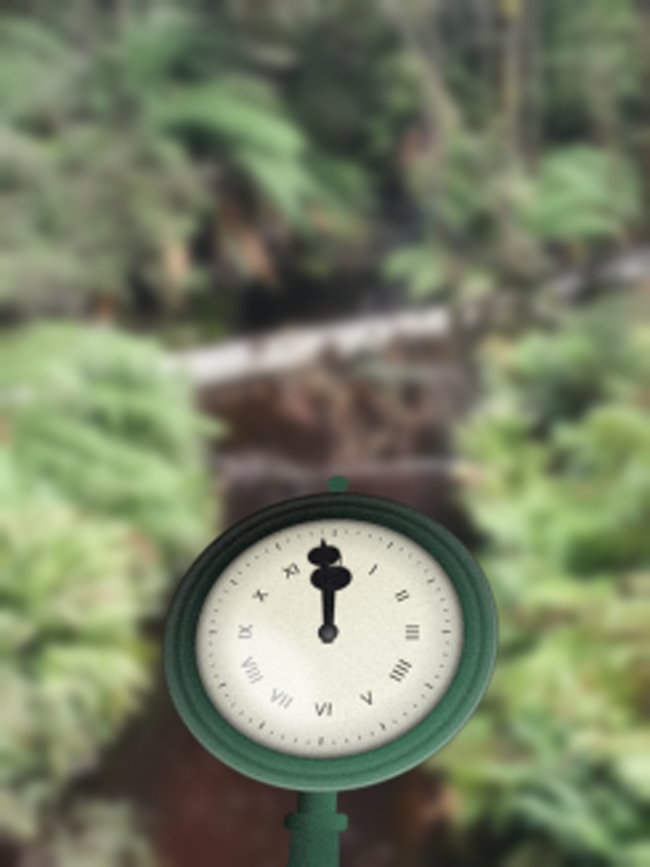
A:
h=11 m=59
